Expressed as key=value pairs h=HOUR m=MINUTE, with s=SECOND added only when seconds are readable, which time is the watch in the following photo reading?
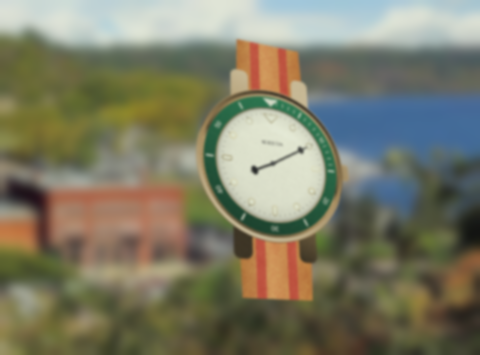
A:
h=8 m=10
